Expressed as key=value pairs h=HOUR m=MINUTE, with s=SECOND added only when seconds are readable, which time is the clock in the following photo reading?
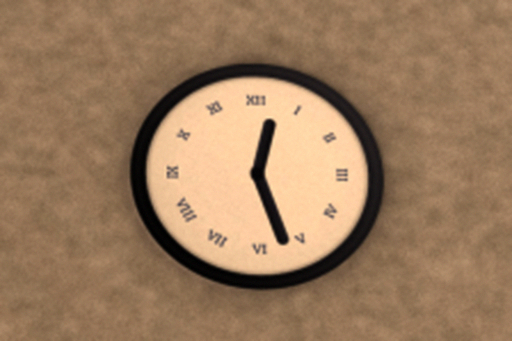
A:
h=12 m=27
